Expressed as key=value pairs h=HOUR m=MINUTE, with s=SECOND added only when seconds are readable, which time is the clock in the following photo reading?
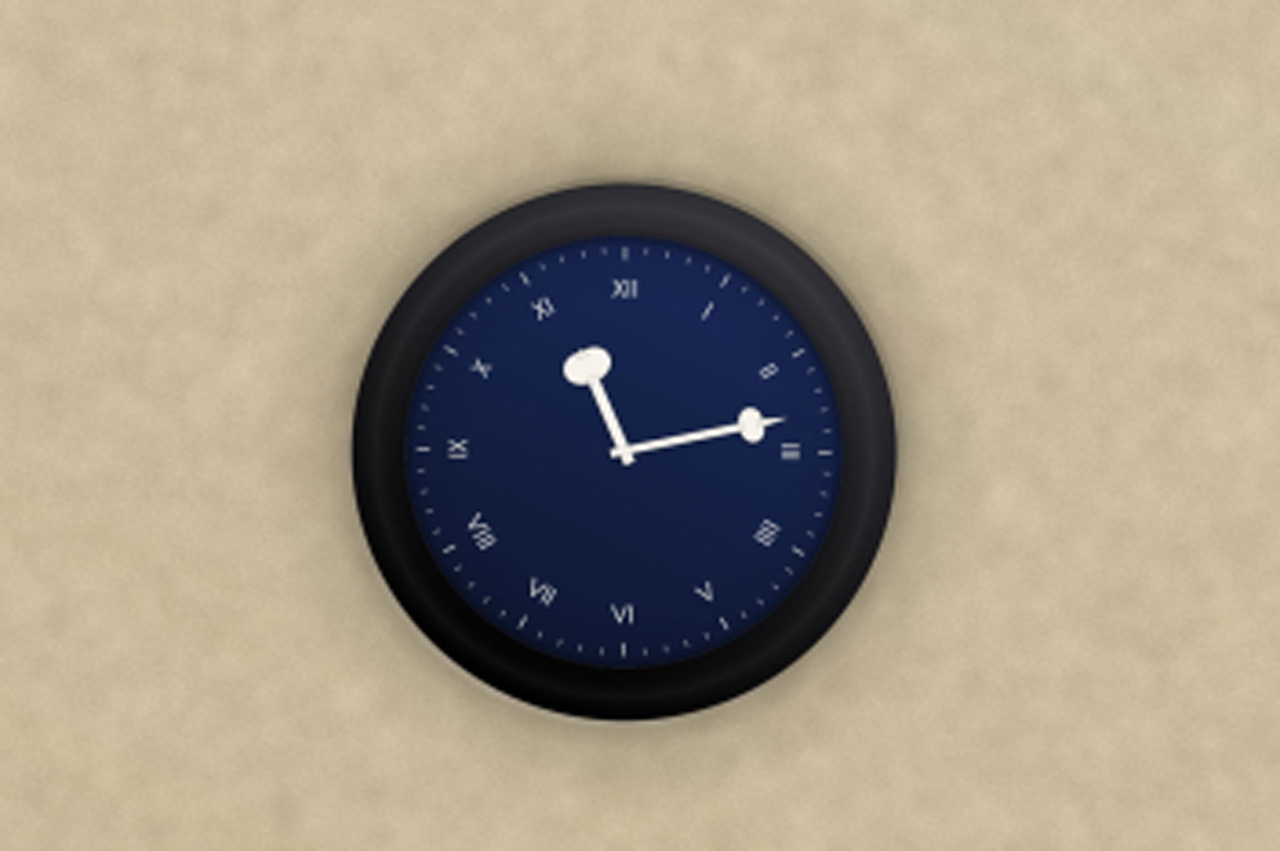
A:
h=11 m=13
